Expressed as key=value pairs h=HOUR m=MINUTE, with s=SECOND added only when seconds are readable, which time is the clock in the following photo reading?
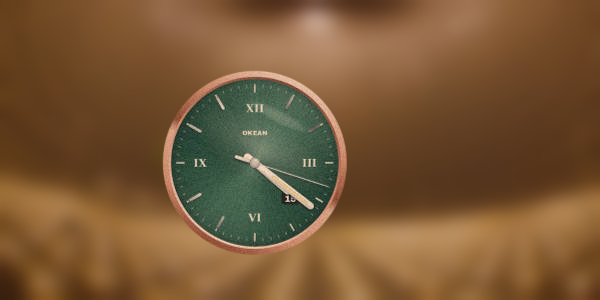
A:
h=4 m=21 s=18
